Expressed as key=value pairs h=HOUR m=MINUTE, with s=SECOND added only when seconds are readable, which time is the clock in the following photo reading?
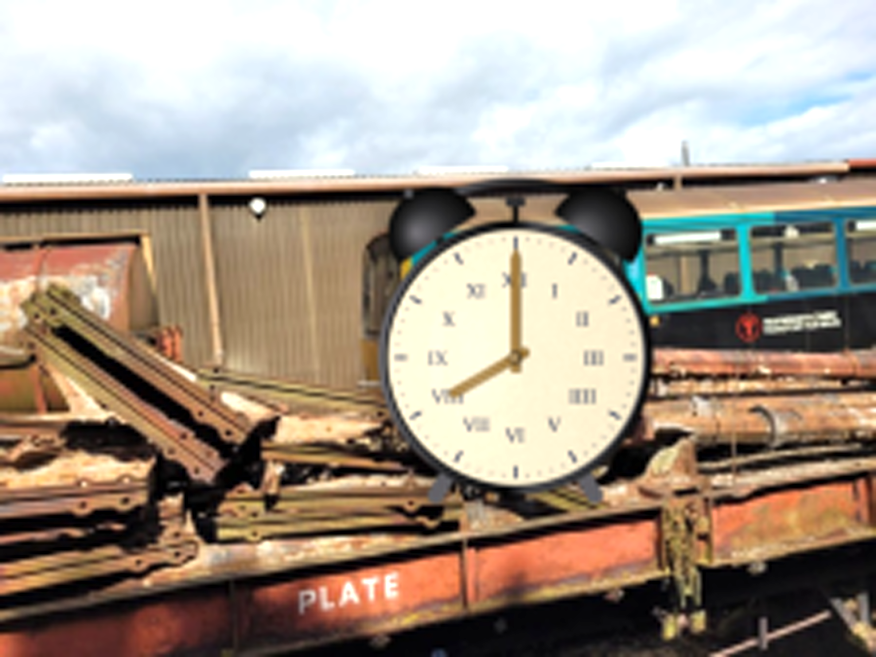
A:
h=8 m=0
